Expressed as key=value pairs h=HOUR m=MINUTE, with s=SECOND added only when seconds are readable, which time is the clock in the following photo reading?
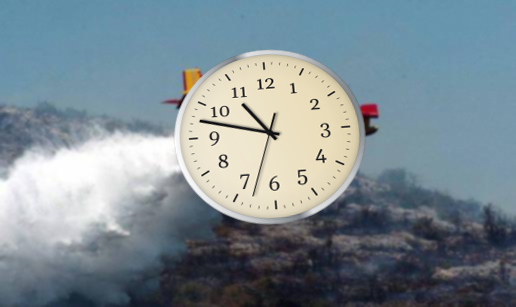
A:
h=10 m=47 s=33
